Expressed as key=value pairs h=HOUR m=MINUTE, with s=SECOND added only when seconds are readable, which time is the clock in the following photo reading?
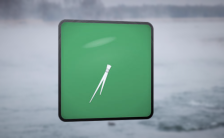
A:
h=6 m=35
